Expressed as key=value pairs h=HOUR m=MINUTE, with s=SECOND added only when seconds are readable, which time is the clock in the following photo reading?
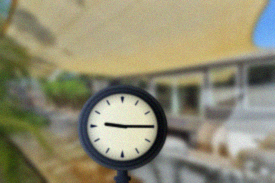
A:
h=9 m=15
